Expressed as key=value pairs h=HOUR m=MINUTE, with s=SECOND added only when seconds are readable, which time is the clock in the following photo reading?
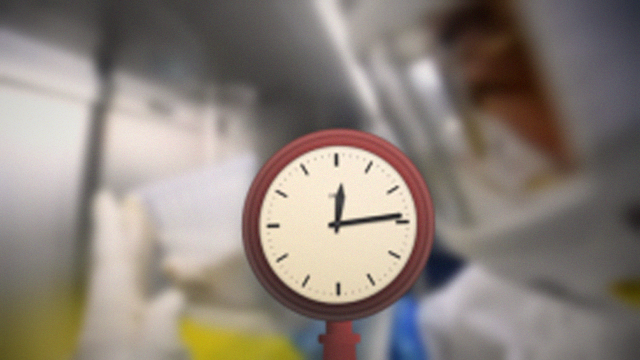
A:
h=12 m=14
